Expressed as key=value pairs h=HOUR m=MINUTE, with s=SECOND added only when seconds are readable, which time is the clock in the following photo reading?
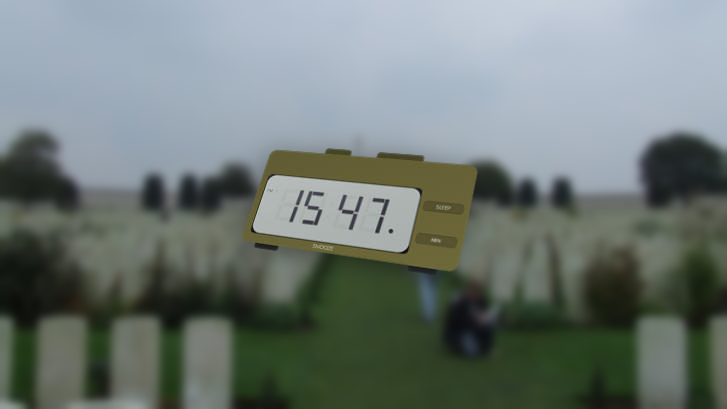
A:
h=15 m=47
